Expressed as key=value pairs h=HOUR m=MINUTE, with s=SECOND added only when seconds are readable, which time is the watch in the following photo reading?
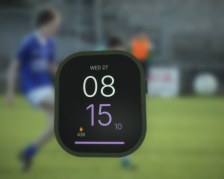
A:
h=8 m=15 s=10
